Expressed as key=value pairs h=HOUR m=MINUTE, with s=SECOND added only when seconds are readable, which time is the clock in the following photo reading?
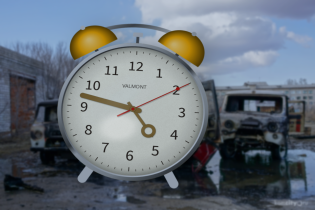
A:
h=4 m=47 s=10
